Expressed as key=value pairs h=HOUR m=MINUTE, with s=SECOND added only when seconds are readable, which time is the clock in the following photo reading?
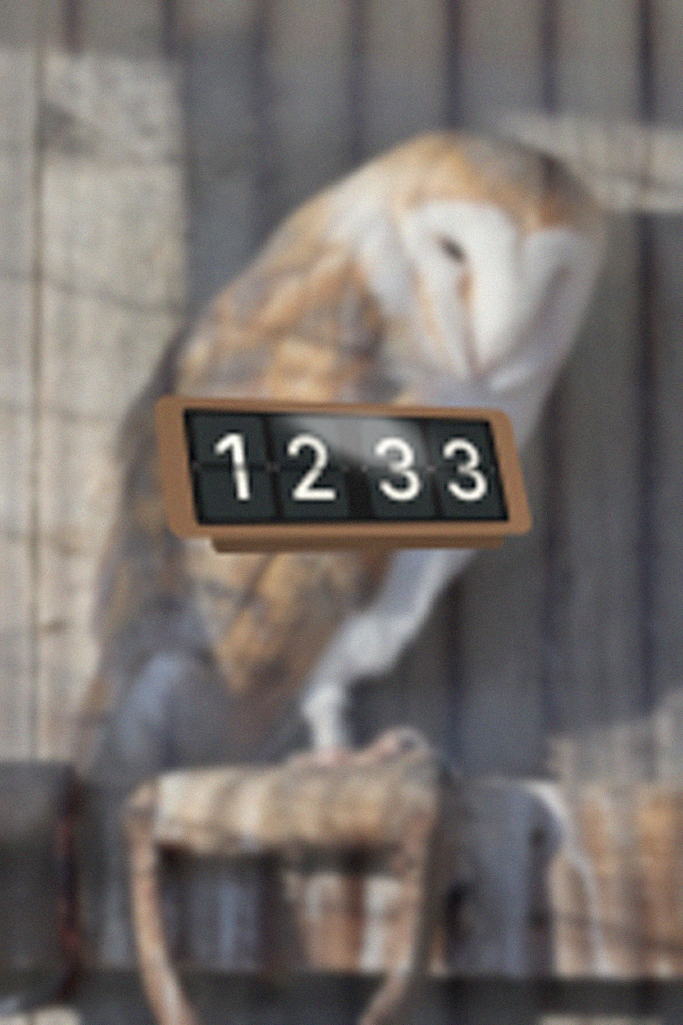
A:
h=12 m=33
